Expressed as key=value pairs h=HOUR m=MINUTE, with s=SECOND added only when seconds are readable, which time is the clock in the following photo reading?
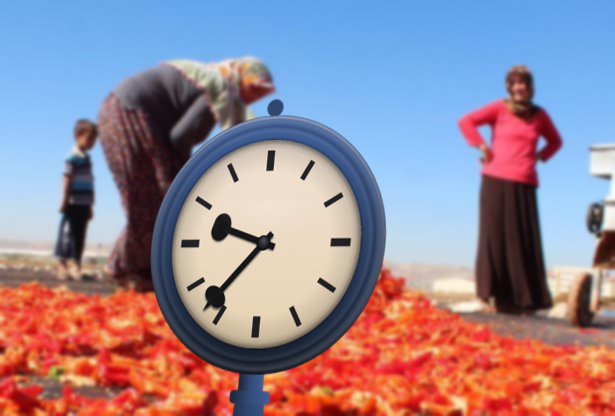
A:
h=9 m=37
